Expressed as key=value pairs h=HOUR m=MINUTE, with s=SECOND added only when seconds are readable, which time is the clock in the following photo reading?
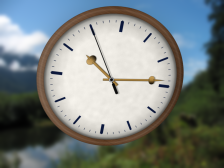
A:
h=10 m=13 s=55
